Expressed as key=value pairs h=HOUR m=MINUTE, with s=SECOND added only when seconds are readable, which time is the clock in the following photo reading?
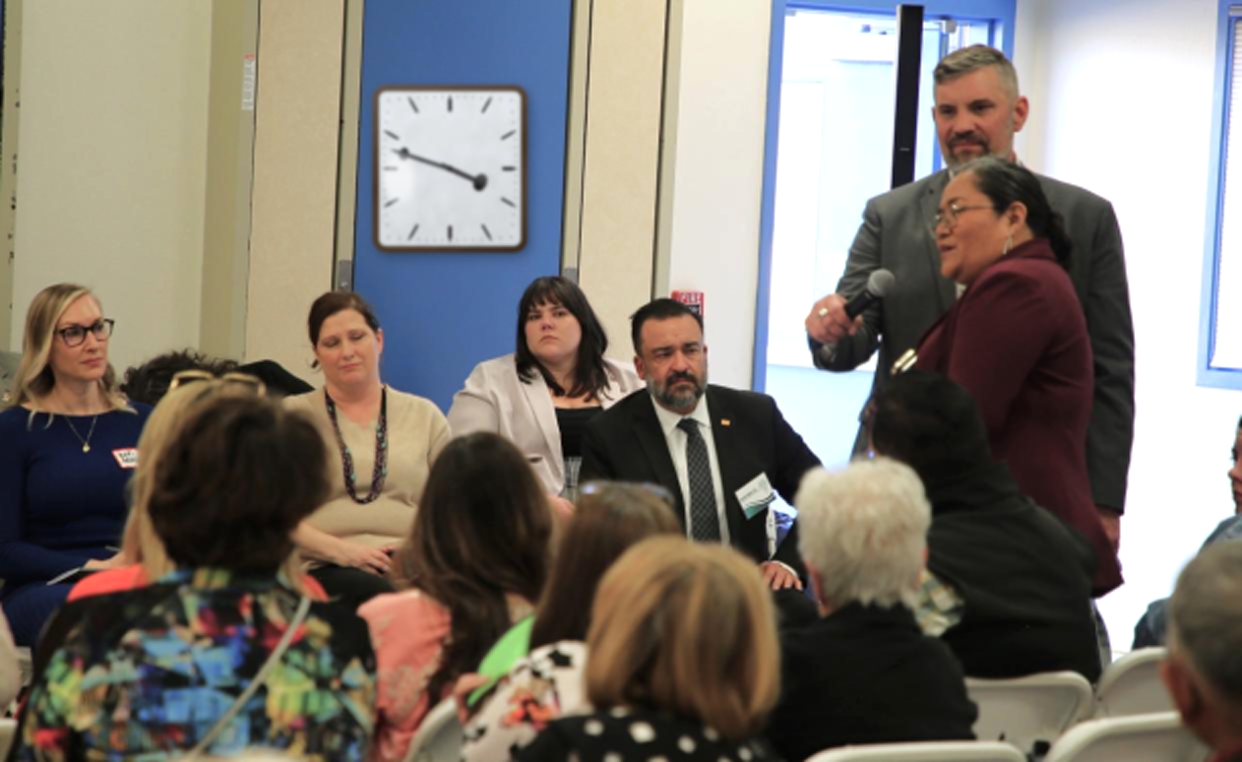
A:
h=3 m=48
